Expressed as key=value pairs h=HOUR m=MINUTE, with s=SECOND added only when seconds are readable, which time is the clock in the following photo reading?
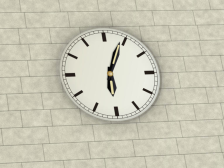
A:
h=6 m=4
